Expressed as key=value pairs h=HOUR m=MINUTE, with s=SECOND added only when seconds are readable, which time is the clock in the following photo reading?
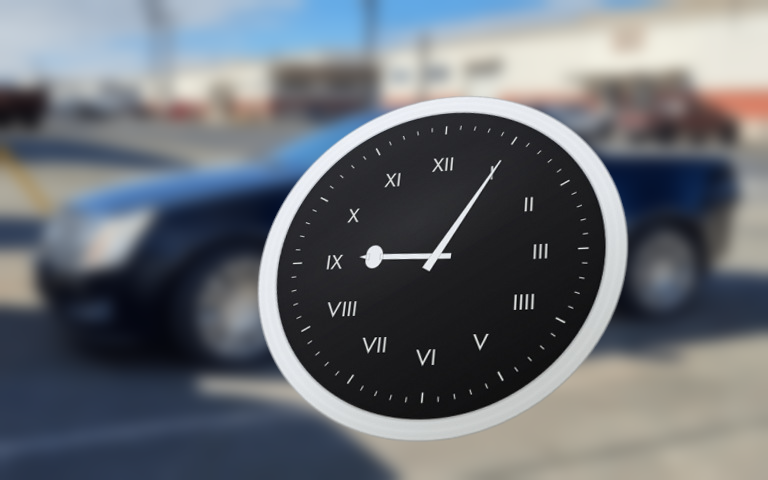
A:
h=9 m=5
